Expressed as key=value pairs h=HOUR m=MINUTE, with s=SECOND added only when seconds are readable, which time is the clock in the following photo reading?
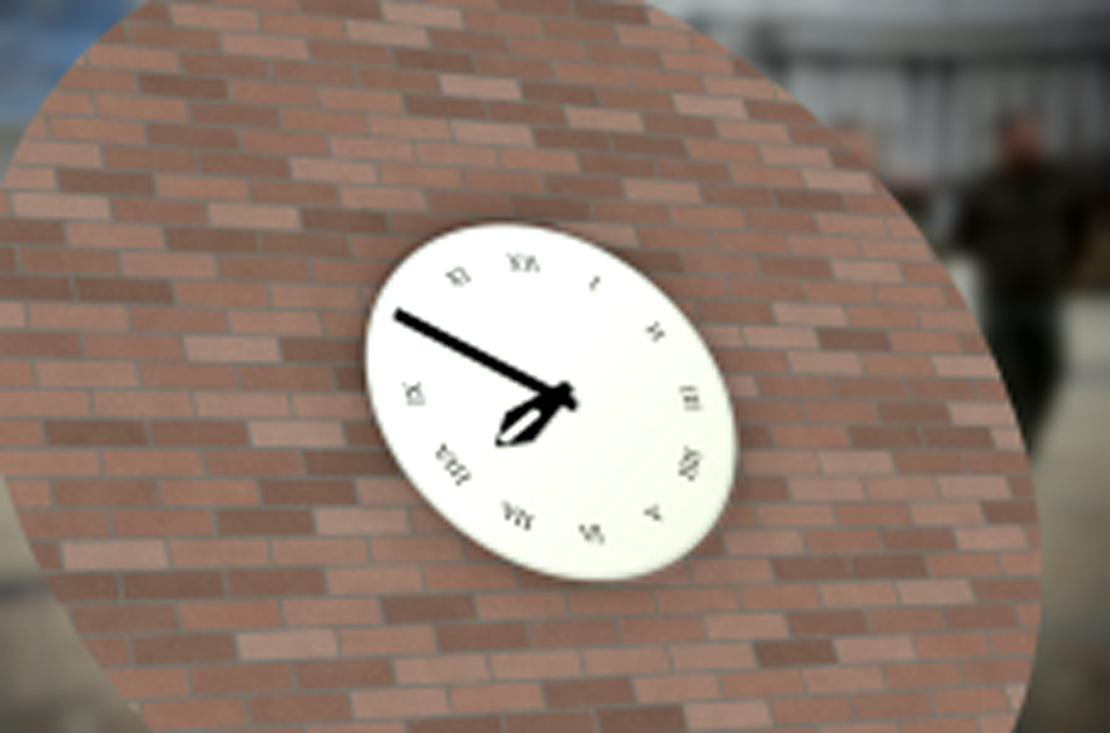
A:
h=7 m=50
